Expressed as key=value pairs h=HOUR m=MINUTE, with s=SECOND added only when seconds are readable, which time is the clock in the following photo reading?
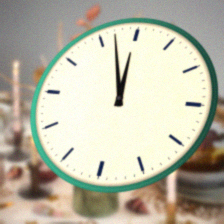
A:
h=11 m=57
